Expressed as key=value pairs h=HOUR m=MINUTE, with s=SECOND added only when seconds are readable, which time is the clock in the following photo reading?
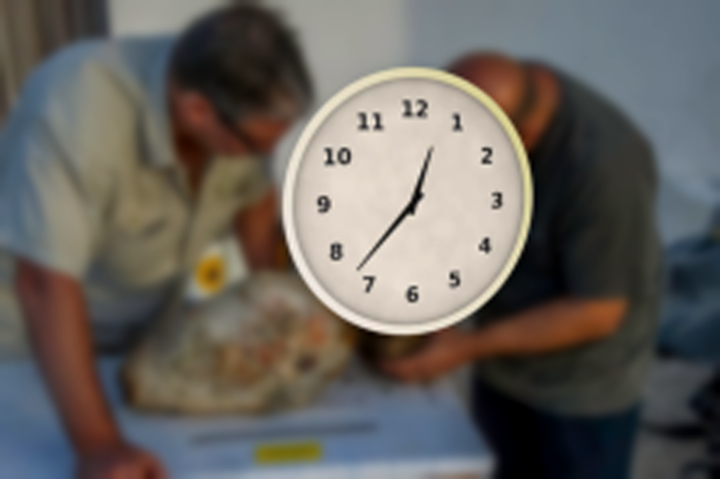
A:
h=12 m=37
